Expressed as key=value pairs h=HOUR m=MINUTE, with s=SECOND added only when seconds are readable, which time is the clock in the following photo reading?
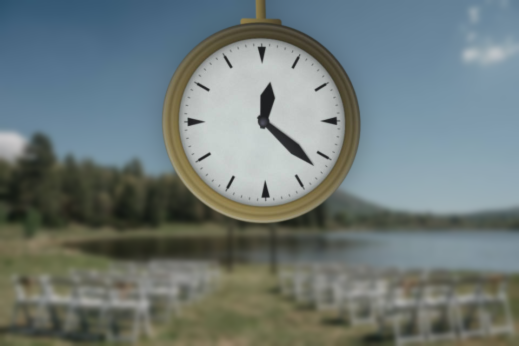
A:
h=12 m=22
